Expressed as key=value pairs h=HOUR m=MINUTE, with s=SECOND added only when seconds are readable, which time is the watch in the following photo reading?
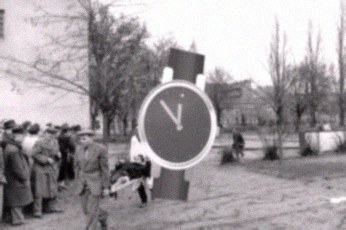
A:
h=11 m=52
